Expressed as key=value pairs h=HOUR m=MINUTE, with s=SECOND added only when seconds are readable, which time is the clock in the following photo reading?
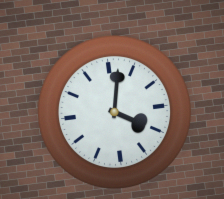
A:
h=4 m=2
